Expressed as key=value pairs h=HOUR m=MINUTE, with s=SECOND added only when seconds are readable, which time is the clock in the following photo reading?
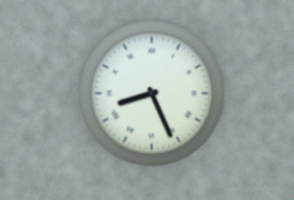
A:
h=8 m=26
